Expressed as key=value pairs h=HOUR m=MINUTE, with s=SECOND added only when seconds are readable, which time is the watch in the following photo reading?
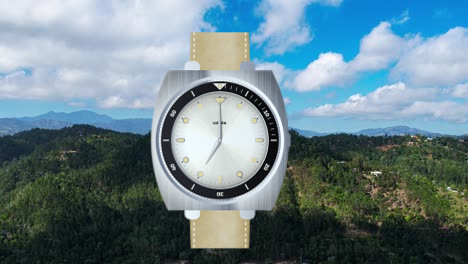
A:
h=7 m=0
